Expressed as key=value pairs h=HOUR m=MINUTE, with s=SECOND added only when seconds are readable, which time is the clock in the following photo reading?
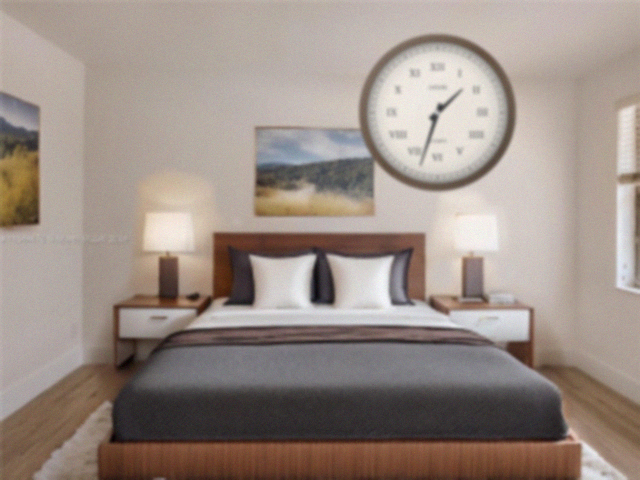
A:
h=1 m=33
